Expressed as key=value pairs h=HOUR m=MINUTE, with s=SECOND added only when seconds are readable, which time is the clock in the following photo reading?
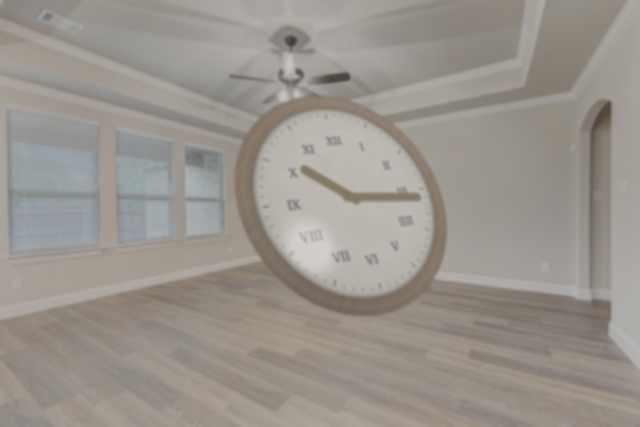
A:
h=10 m=16
